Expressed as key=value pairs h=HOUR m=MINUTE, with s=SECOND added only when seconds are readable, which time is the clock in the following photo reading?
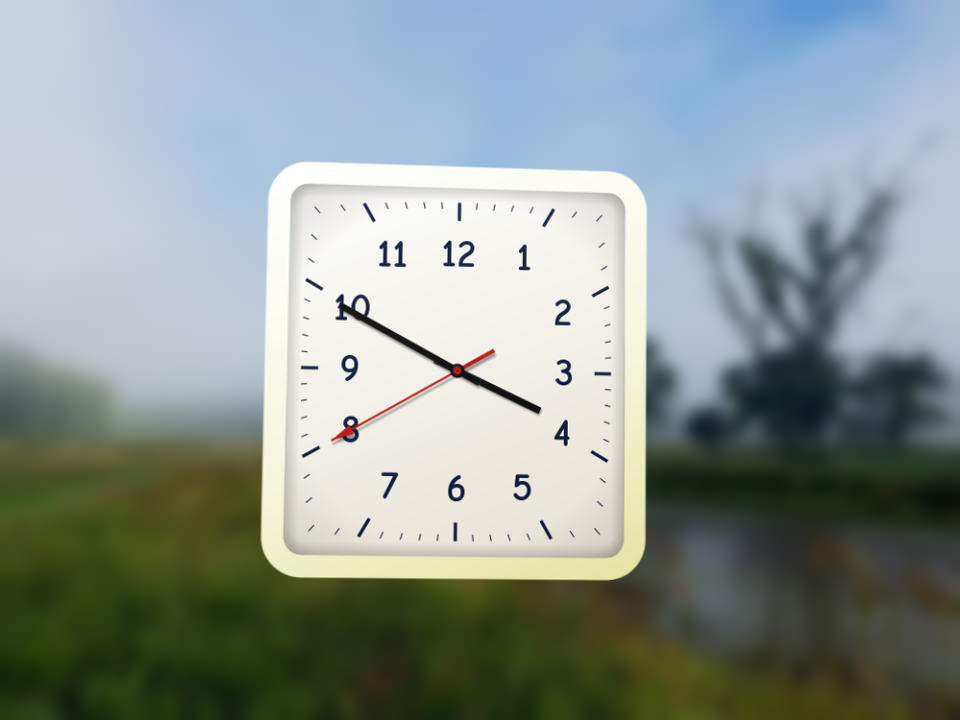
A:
h=3 m=49 s=40
